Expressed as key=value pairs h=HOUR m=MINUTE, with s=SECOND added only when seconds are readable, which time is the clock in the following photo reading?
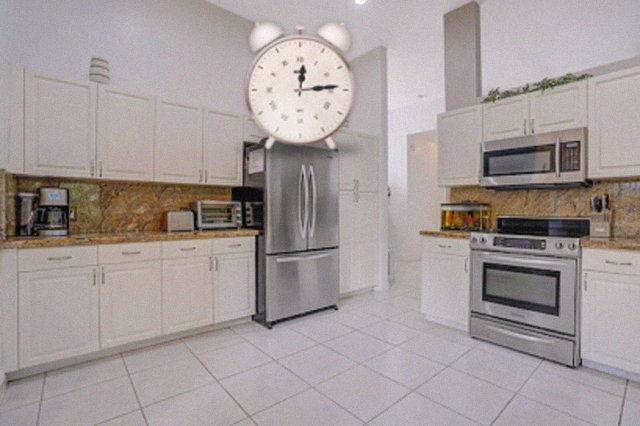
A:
h=12 m=14
